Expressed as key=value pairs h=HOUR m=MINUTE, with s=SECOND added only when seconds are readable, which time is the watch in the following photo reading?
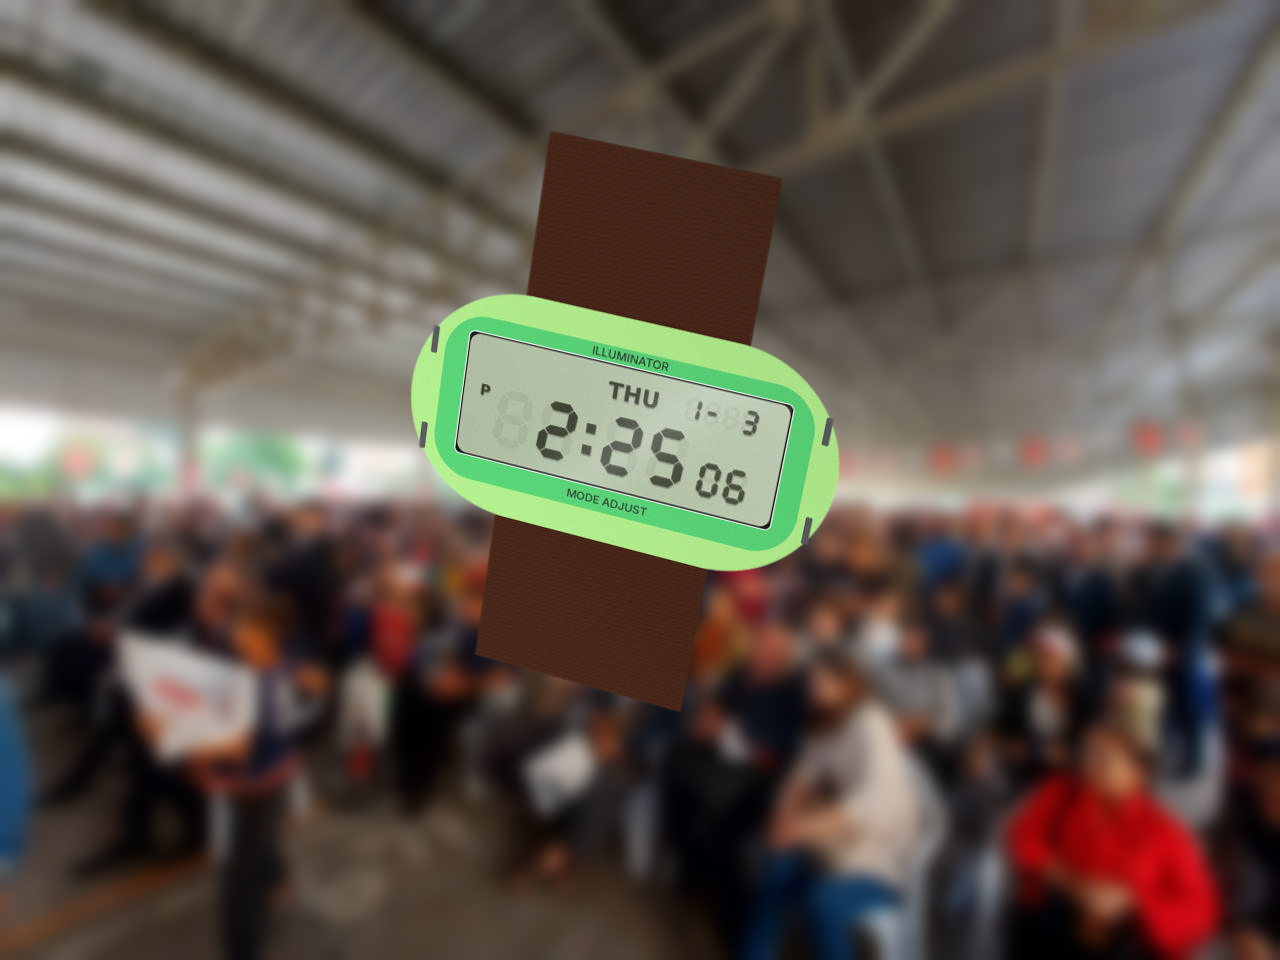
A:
h=2 m=25 s=6
